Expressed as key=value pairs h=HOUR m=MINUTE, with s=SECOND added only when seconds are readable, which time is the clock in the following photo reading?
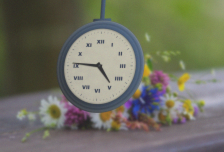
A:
h=4 m=46
